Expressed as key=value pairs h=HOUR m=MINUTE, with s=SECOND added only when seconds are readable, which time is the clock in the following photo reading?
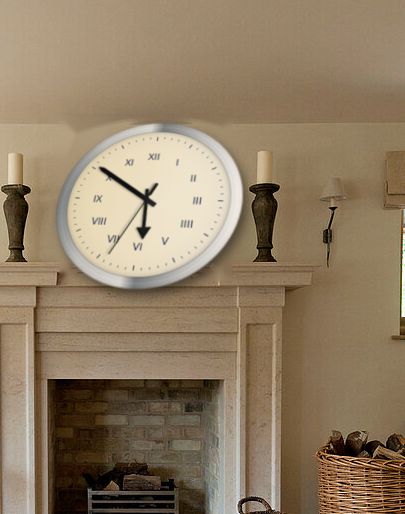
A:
h=5 m=50 s=34
